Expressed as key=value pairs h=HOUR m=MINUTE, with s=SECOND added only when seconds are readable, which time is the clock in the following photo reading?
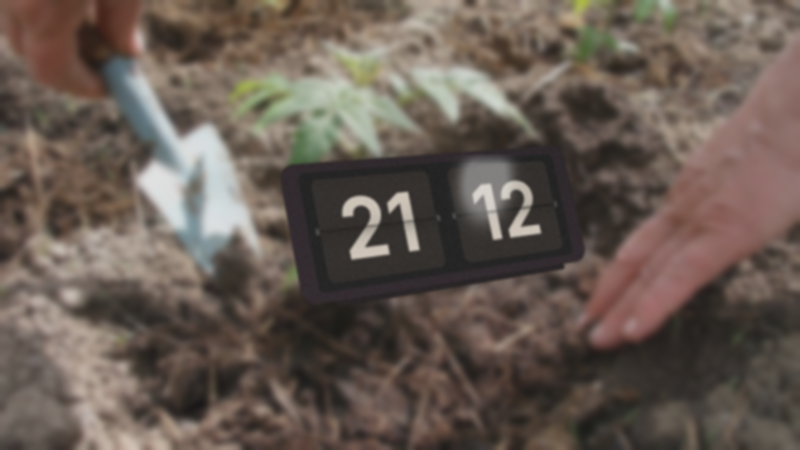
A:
h=21 m=12
